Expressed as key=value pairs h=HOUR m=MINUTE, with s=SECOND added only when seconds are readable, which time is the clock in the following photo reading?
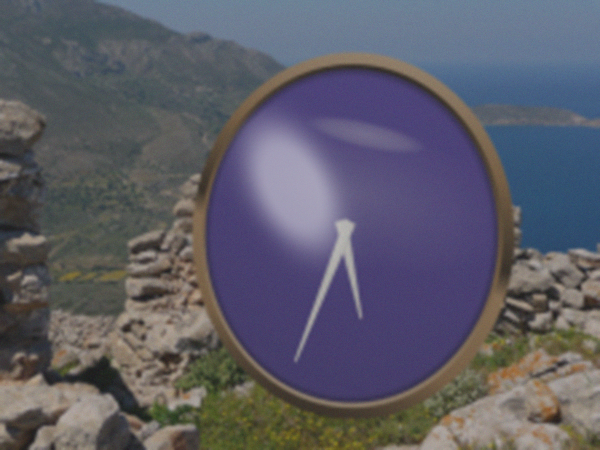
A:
h=5 m=34
